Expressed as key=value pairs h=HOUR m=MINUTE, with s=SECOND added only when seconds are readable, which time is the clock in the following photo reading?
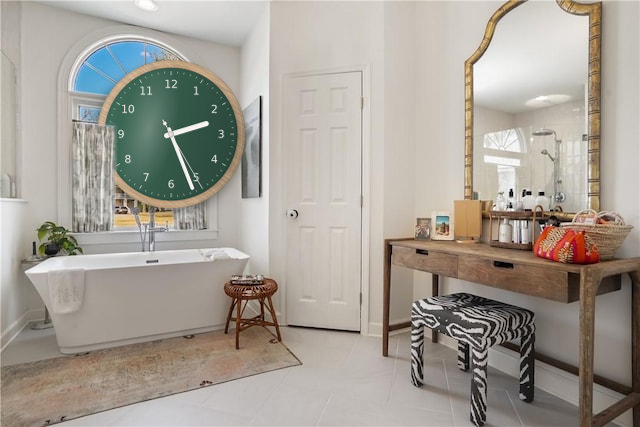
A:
h=2 m=26 s=25
